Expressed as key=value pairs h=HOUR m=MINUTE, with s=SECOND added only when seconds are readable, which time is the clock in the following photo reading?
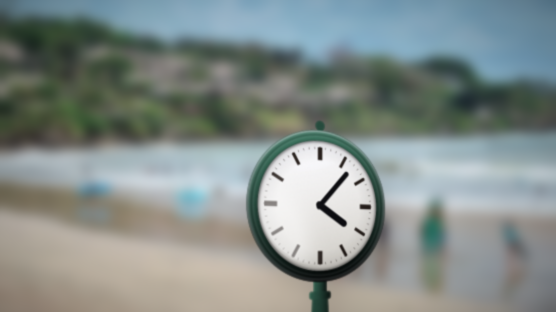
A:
h=4 m=7
